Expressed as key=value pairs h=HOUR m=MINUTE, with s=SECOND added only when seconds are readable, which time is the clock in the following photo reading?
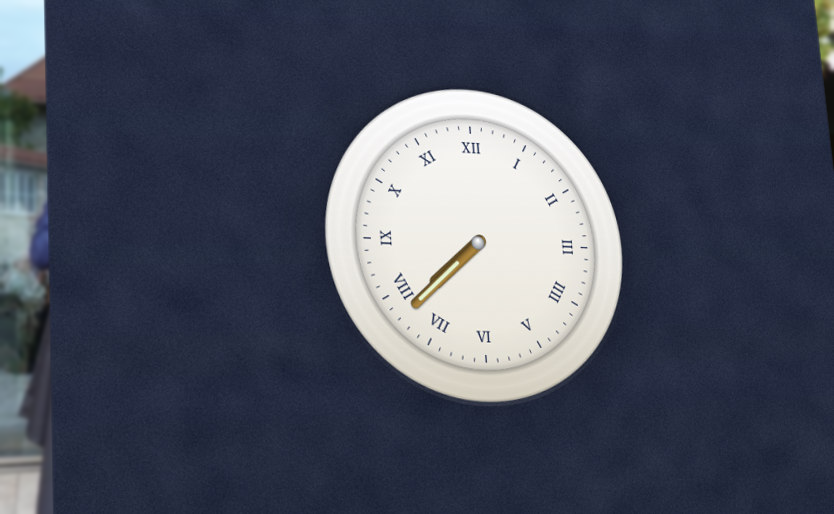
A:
h=7 m=38
